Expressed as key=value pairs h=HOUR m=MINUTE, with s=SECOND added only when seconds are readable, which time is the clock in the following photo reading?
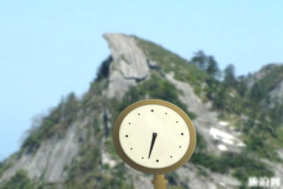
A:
h=6 m=33
